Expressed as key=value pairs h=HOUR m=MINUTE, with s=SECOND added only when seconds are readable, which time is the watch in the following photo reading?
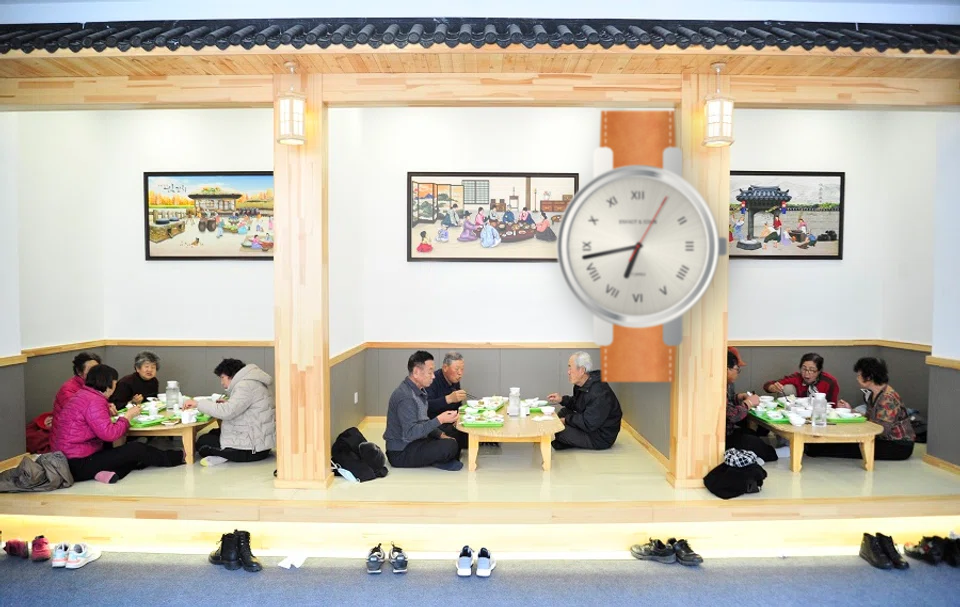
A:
h=6 m=43 s=5
